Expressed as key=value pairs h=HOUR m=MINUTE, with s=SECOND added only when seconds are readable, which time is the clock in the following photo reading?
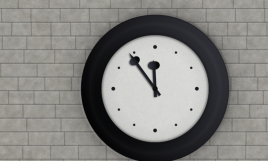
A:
h=11 m=54
